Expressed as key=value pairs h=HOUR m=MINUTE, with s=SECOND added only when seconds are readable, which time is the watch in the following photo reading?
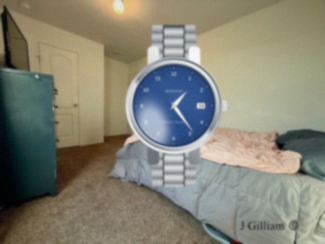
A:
h=1 m=24
